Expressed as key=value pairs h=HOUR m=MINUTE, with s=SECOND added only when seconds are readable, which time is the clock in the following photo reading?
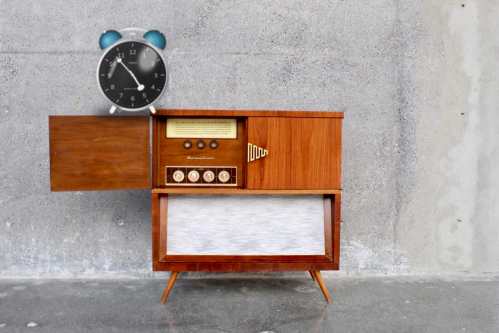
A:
h=4 m=53
